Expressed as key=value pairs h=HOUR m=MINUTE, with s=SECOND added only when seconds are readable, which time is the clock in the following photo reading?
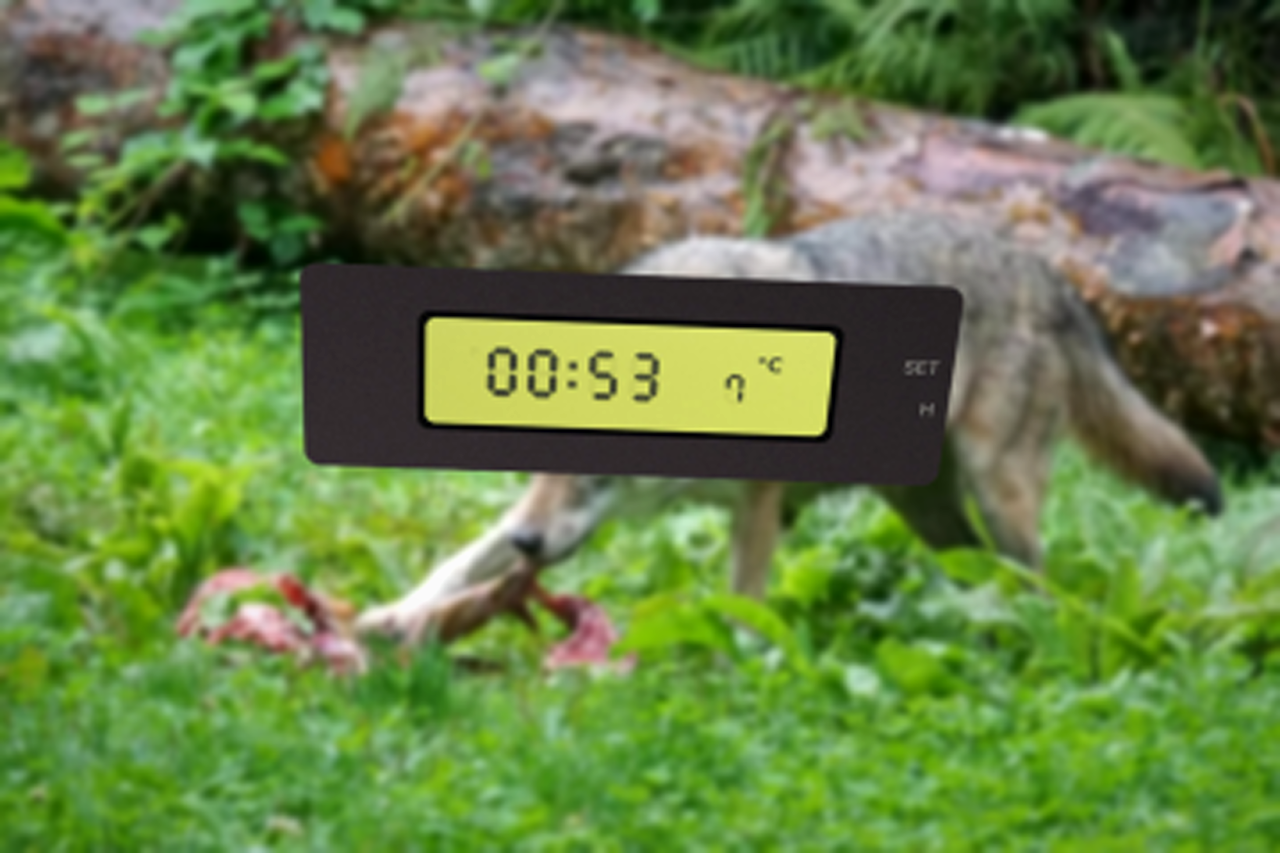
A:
h=0 m=53
